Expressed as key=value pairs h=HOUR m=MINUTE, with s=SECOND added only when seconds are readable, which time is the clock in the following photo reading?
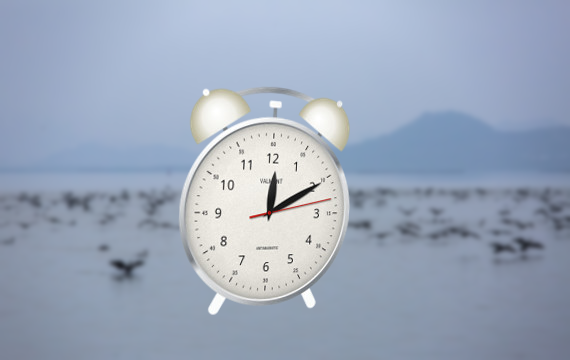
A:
h=12 m=10 s=13
